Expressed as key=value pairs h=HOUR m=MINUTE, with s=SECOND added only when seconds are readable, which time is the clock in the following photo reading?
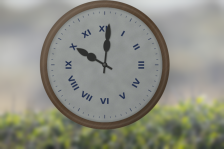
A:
h=10 m=1
